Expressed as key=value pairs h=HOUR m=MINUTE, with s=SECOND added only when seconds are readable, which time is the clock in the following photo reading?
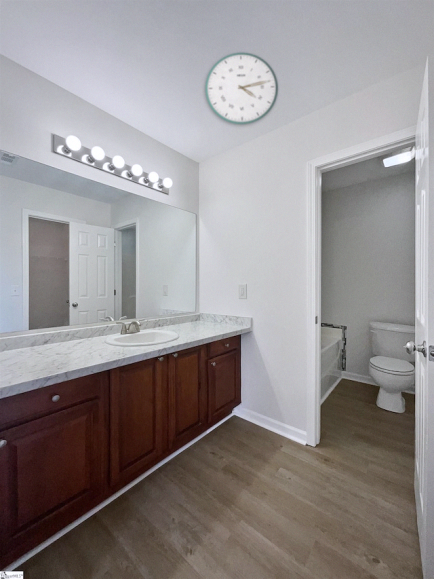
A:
h=4 m=13
